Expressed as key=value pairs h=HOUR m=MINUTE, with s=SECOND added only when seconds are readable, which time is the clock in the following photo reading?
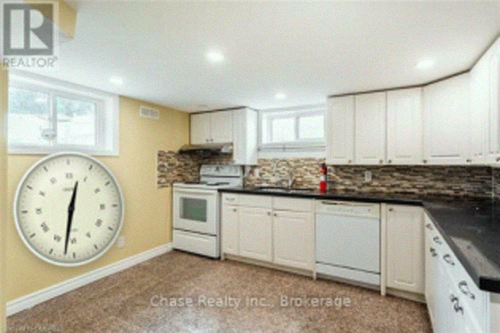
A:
h=12 m=32
